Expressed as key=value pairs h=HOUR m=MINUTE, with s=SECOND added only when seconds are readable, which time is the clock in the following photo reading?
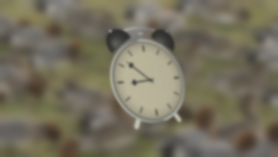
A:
h=8 m=52
